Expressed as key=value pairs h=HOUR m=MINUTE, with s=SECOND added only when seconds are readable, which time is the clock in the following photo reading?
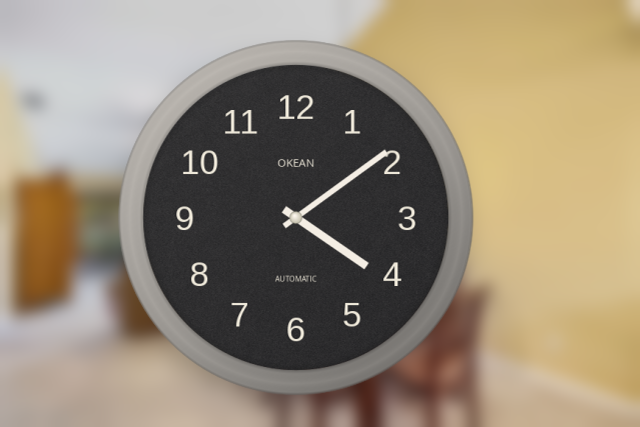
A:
h=4 m=9
